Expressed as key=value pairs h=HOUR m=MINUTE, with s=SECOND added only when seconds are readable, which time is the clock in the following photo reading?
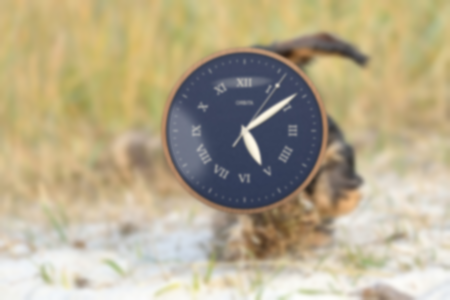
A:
h=5 m=9 s=6
